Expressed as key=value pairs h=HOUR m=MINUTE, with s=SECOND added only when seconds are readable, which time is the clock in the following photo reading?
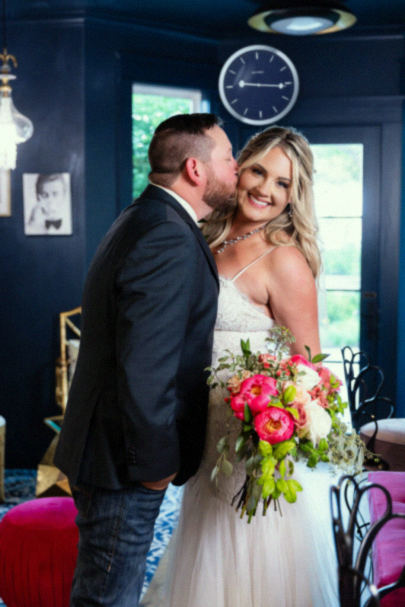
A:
h=9 m=16
